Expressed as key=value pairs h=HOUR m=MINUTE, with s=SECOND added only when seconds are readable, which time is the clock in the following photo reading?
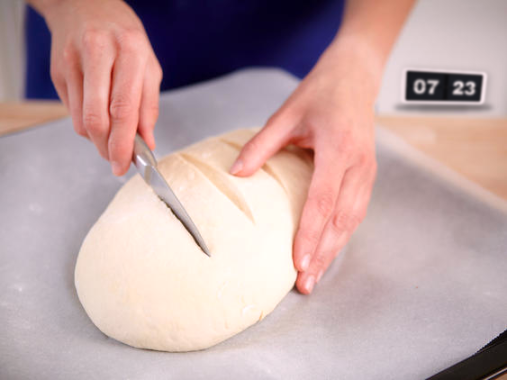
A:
h=7 m=23
